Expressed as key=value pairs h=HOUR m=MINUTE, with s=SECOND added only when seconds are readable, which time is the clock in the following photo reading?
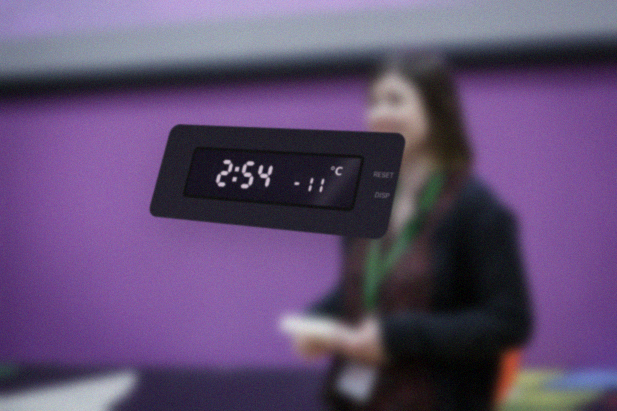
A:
h=2 m=54
